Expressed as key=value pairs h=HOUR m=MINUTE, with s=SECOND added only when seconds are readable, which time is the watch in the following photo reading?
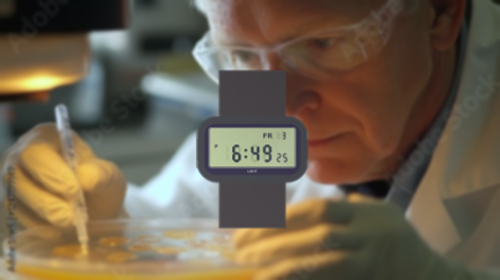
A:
h=6 m=49 s=25
